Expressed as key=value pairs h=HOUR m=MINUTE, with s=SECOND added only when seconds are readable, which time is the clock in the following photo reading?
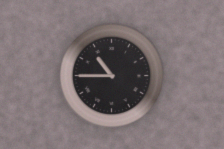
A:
h=10 m=45
